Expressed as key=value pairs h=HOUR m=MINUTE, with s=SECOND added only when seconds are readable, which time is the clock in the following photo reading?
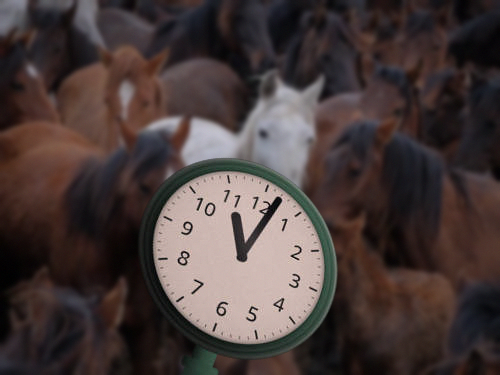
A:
h=11 m=2
